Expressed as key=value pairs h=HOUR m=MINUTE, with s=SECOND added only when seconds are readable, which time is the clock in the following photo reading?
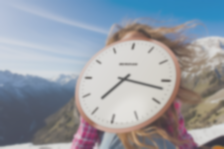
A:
h=7 m=17
